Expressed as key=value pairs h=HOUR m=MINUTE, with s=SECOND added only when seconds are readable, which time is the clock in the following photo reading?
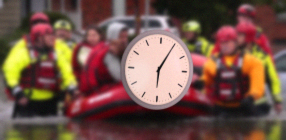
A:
h=6 m=5
